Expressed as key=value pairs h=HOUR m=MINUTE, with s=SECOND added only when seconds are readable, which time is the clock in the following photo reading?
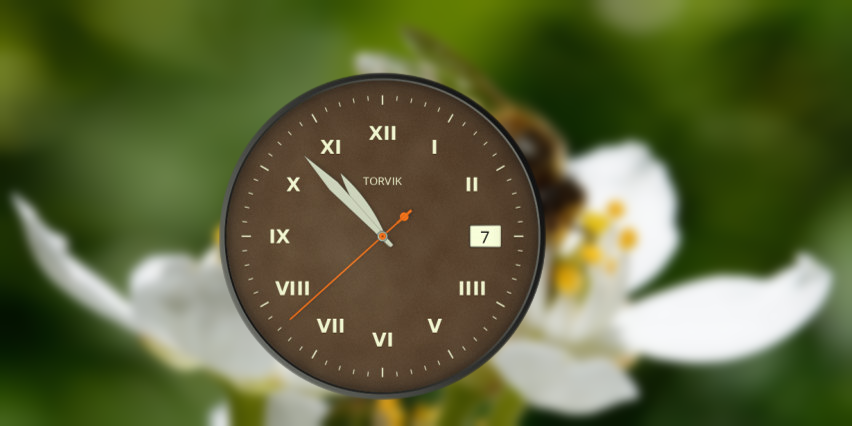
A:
h=10 m=52 s=38
